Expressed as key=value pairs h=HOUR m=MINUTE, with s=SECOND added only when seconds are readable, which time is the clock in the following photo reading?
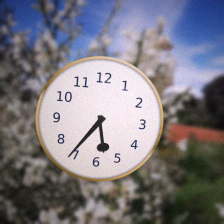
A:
h=5 m=36
